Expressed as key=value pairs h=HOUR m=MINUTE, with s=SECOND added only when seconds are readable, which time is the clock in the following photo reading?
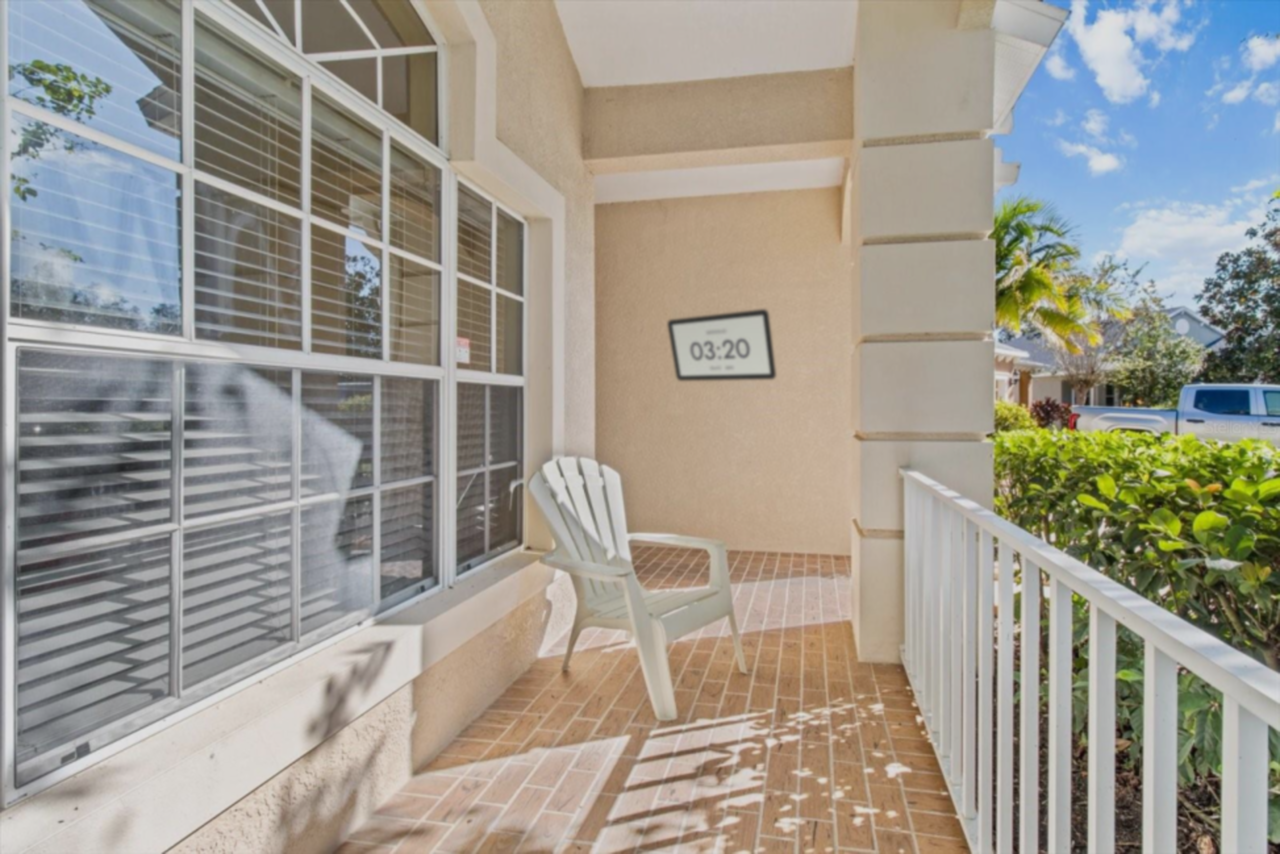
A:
h=3 m=20
